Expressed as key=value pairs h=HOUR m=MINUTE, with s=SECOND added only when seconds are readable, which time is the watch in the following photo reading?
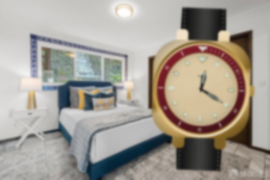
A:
h=12 m=20
